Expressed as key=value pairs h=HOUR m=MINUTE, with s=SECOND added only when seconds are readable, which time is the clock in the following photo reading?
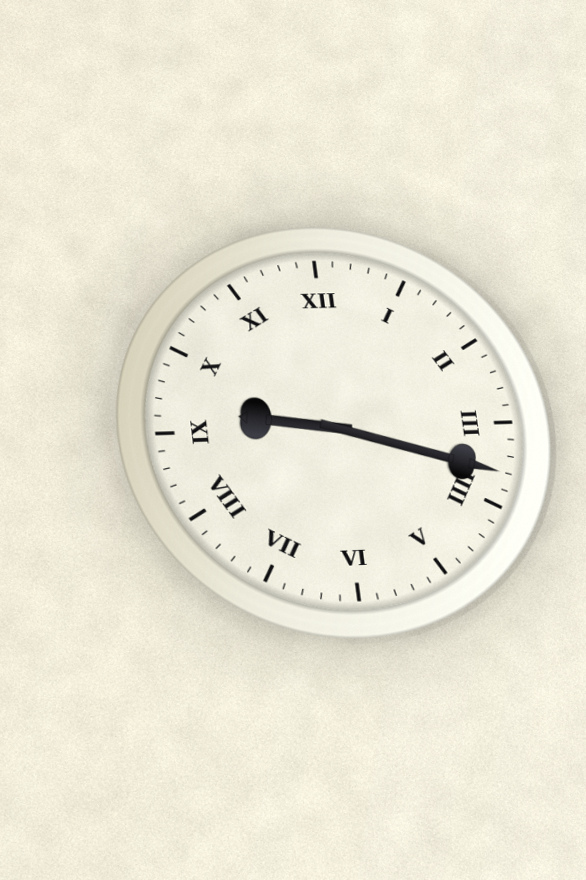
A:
h=9 m=18
